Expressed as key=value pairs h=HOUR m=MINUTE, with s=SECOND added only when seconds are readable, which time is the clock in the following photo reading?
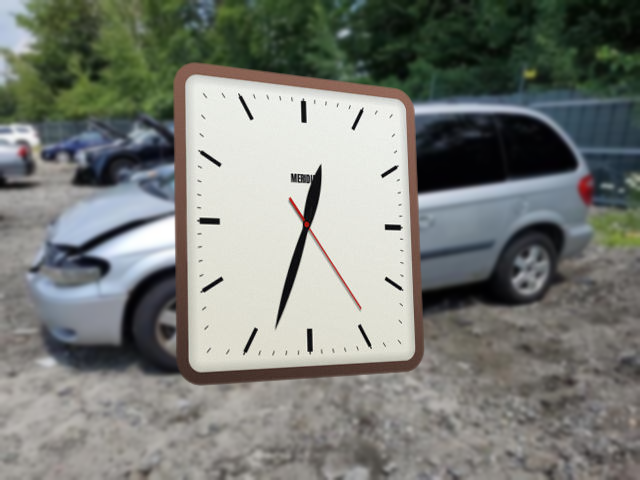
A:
h=12 m=33 s=24
